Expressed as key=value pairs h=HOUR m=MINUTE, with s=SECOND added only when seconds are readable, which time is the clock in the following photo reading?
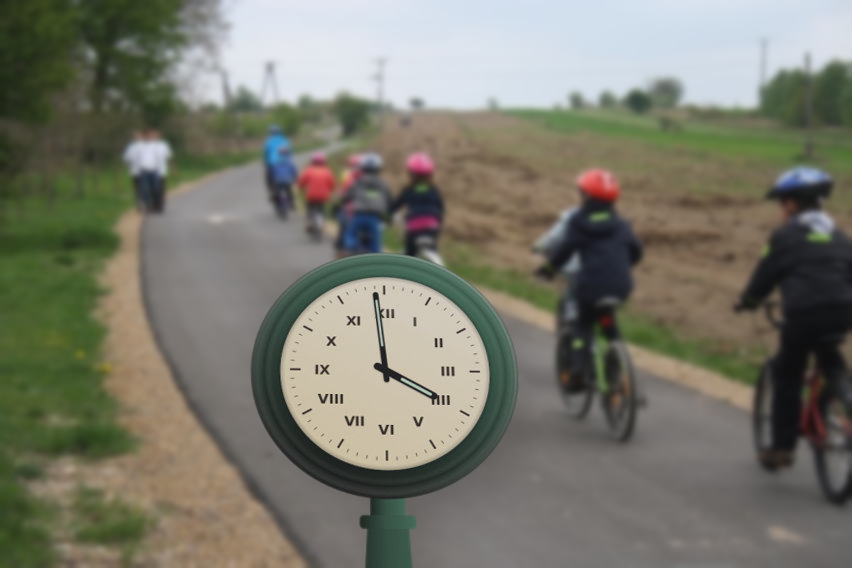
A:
h=3 m=59
